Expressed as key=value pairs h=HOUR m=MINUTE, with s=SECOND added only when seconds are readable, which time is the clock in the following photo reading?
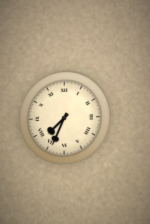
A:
h=7 m=34
